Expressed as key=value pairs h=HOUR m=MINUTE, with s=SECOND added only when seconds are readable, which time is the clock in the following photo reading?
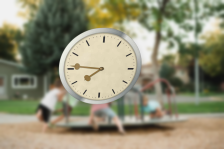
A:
h=7 m=46
